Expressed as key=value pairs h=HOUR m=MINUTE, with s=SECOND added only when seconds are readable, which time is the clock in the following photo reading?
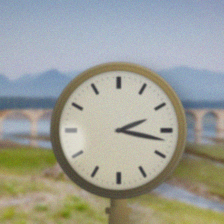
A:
h=2 m=17
